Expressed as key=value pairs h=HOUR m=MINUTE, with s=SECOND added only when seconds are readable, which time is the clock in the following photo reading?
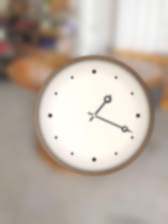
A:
h=1 m=19
